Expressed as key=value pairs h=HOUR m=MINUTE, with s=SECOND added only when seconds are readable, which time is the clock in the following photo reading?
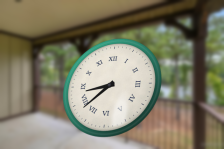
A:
h=8 m=38
